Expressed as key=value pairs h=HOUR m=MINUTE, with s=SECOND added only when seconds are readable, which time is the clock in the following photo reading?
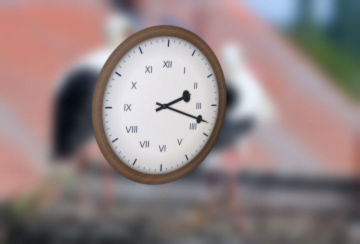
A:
h=2 m=18
